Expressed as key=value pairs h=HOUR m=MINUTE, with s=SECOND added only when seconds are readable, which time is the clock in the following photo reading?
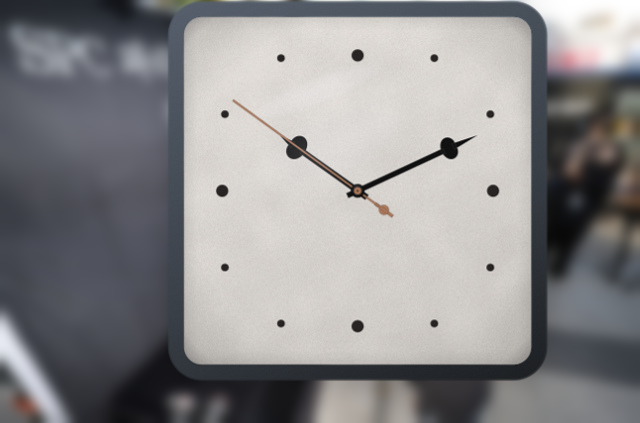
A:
h=10 m=10 s=51
